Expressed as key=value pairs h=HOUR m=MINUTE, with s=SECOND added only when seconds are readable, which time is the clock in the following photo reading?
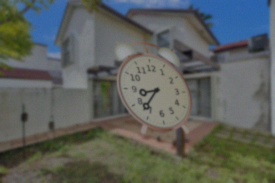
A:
h=8 m=37
